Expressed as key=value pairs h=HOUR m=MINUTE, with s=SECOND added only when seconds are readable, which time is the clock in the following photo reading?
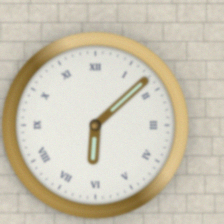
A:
h=6 m=8
